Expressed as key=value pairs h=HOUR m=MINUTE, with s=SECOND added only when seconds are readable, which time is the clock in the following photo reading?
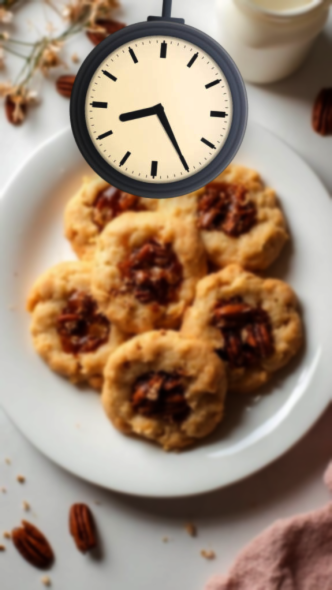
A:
h=8 m=25
